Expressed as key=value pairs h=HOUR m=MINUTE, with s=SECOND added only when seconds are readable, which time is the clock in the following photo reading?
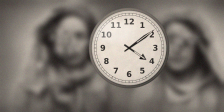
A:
h=4 m=9
